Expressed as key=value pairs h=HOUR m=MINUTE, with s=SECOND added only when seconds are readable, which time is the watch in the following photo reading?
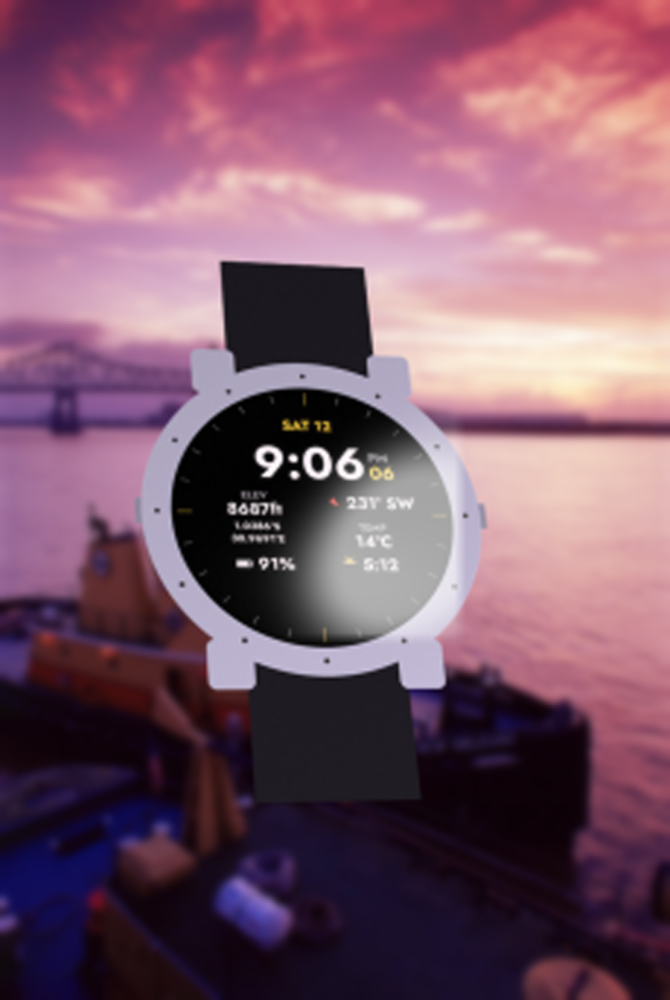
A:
h=9 m=6
